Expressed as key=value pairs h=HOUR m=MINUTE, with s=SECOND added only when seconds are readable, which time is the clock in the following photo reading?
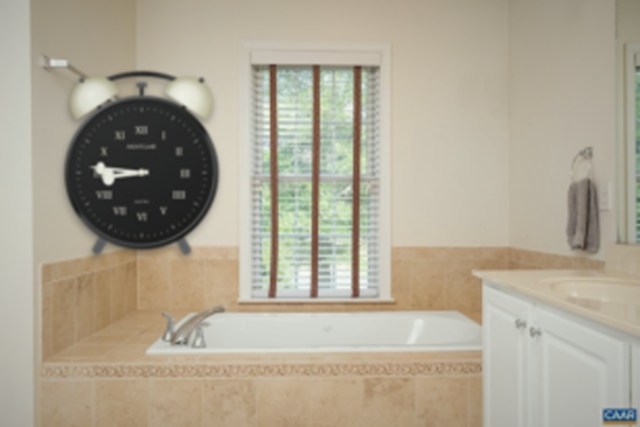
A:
h=8 m=46
